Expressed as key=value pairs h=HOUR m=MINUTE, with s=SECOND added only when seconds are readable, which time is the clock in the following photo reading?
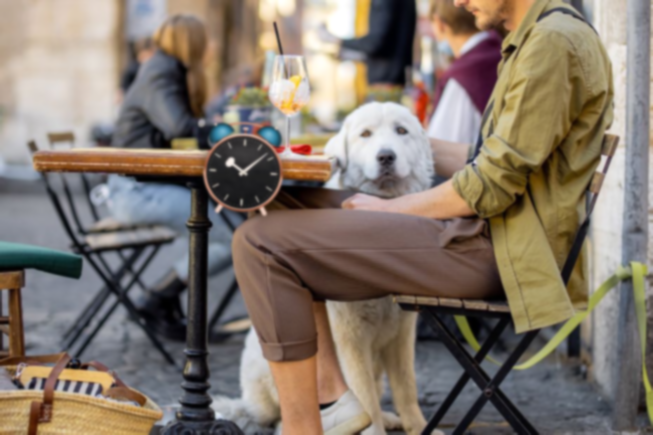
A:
h=10 m=8
